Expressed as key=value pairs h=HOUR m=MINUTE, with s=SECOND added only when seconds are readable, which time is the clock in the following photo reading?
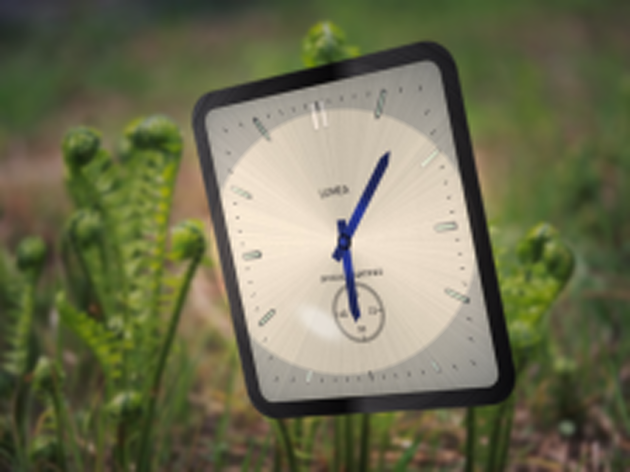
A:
h=6 m=7
